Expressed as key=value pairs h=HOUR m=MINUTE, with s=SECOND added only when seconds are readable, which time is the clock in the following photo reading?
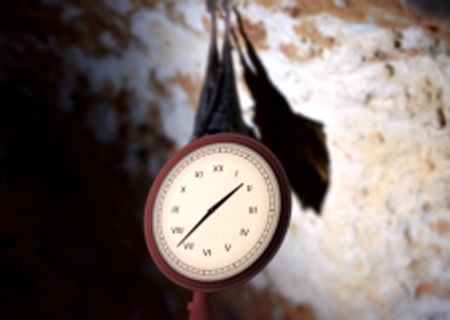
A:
h=1 m=37
